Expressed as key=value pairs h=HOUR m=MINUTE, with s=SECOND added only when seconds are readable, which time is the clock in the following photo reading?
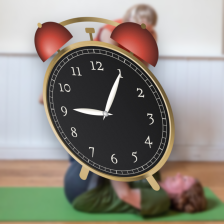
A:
h=9 m=5
